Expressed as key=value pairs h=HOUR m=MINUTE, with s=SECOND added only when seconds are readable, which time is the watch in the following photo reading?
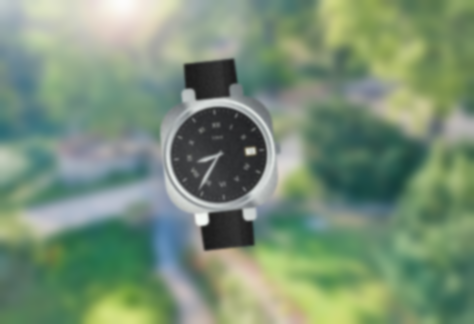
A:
h=8 m=36
